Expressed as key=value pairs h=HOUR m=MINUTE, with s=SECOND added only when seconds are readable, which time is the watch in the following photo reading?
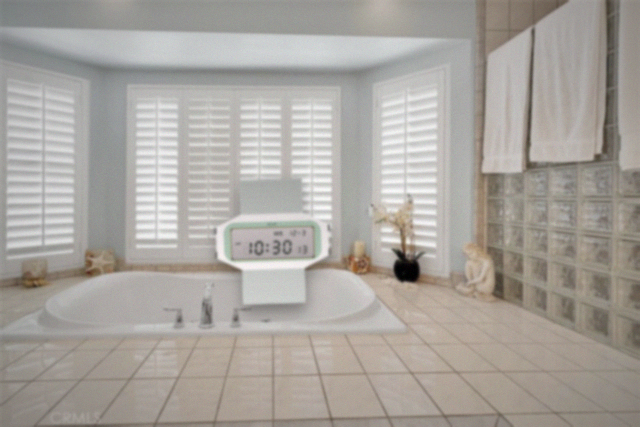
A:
h=10 m=30
